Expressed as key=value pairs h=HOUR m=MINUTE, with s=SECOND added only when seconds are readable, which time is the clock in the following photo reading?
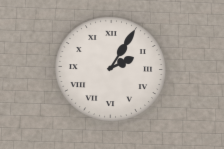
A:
h=2 m=5
